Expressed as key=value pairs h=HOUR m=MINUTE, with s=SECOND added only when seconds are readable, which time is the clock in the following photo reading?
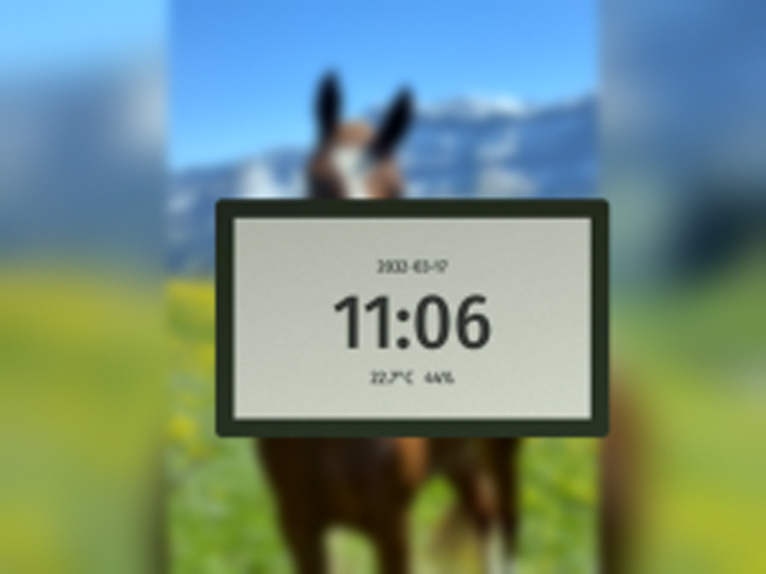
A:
h=11 m=6
